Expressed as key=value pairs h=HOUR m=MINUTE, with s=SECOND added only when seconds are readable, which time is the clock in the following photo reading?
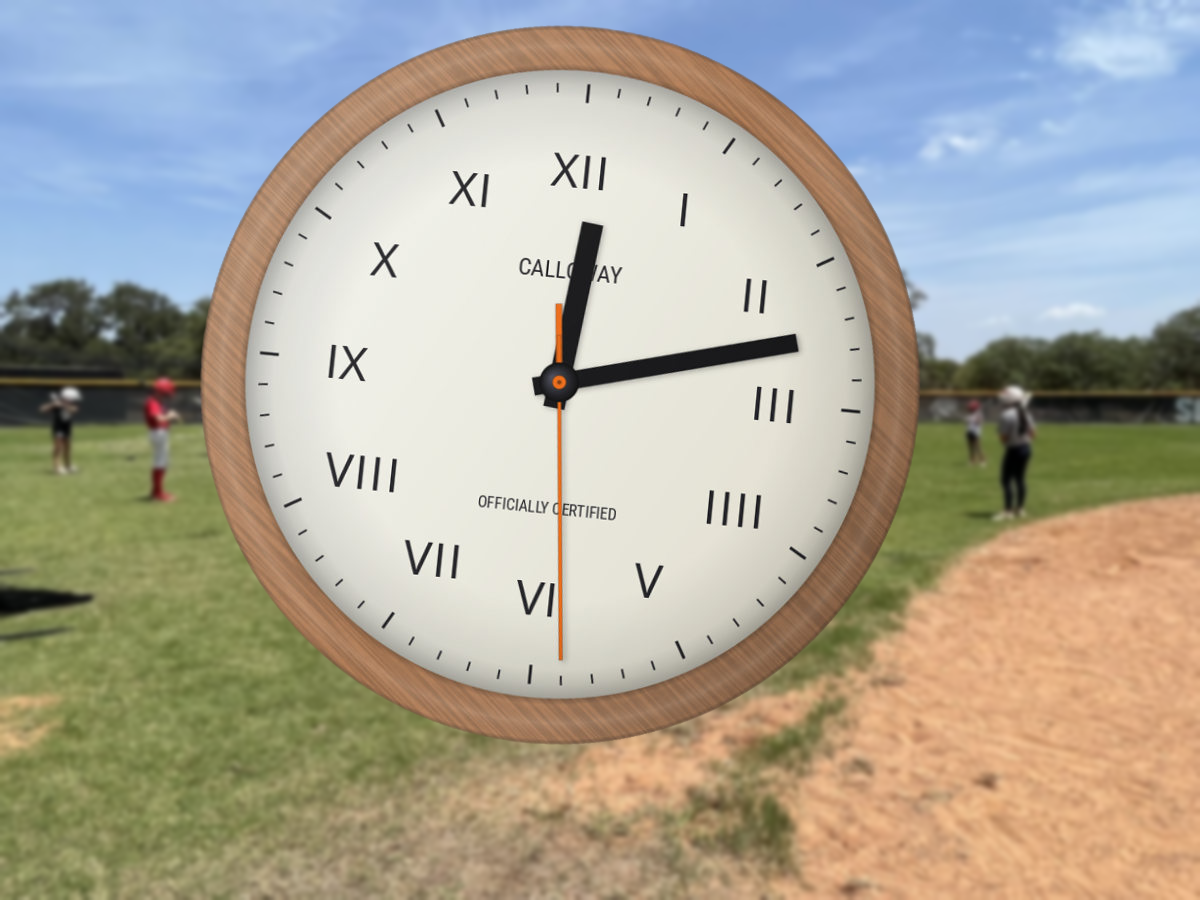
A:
h=12 m=12 s=29
